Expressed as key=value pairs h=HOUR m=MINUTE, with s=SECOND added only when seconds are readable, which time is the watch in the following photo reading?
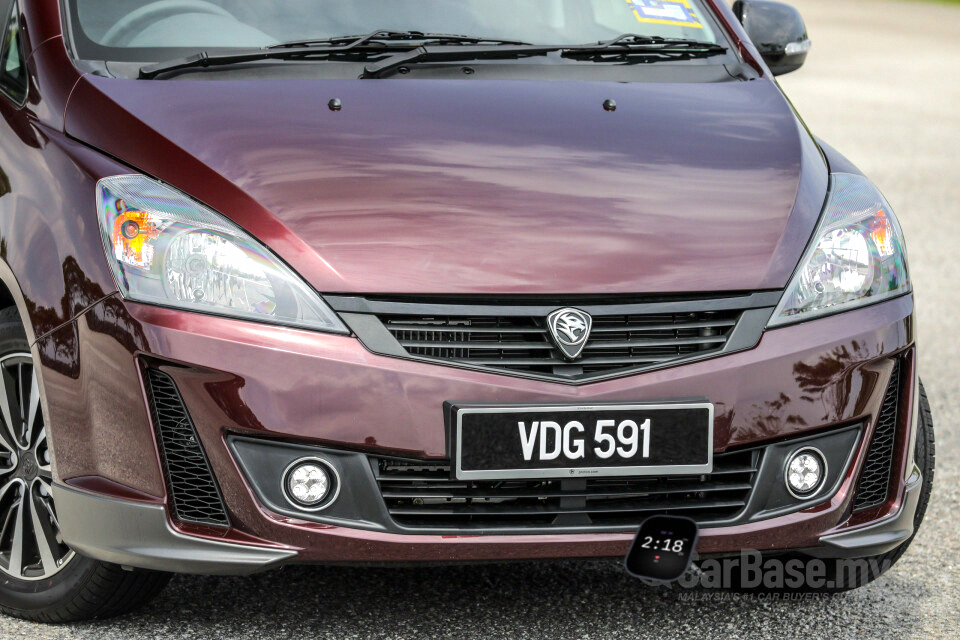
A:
h=2 m=18
